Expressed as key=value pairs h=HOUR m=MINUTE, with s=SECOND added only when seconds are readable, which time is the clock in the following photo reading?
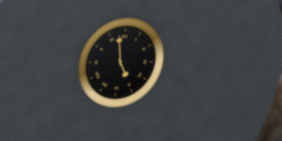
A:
h=4 m=58
